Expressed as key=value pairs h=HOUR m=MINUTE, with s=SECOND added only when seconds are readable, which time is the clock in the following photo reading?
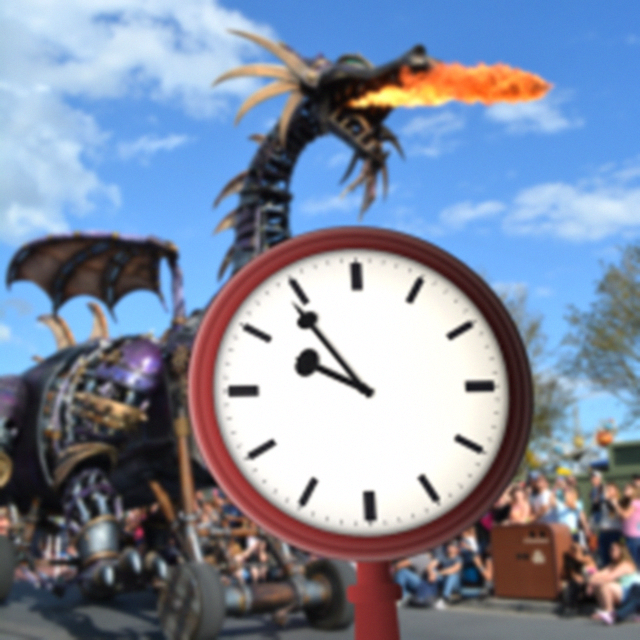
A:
h=9 m=54
